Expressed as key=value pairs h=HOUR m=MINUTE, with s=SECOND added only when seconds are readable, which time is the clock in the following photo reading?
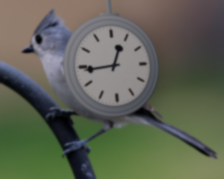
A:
h=12 m=44
